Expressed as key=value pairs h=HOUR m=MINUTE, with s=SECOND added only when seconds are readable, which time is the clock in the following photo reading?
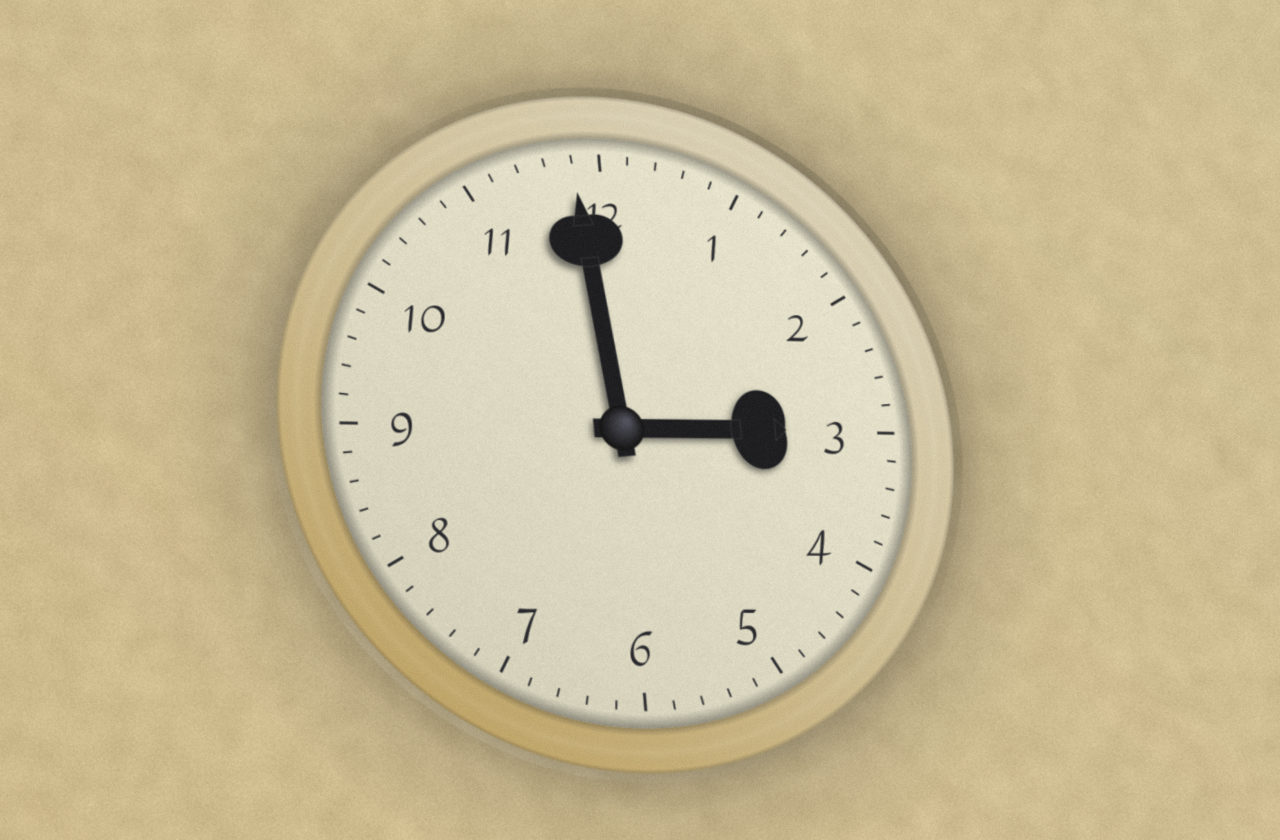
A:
h=2 m=59
